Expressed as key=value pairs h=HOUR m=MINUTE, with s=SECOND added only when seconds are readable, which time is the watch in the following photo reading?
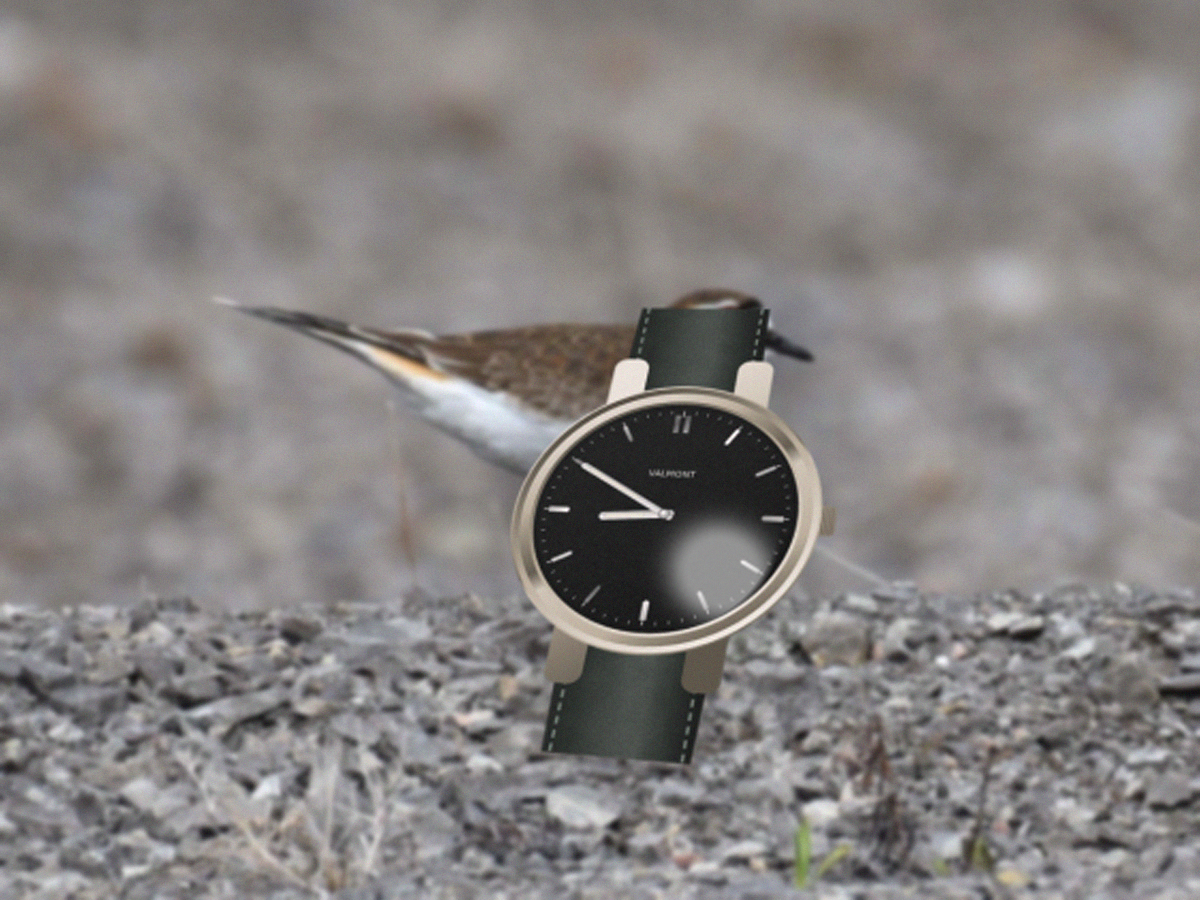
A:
h=8 m=50
